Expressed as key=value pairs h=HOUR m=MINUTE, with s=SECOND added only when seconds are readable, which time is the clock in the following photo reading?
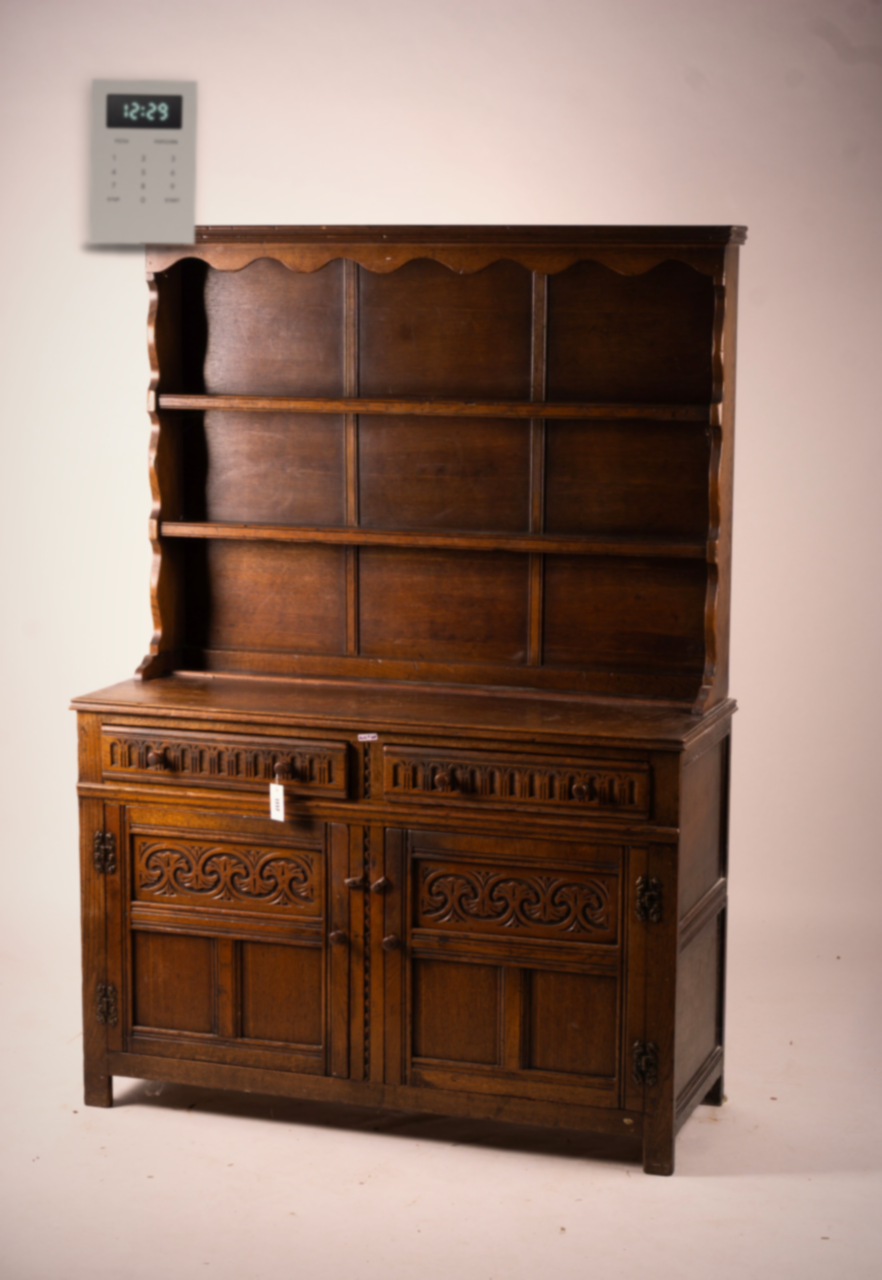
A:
h=12 m=29
